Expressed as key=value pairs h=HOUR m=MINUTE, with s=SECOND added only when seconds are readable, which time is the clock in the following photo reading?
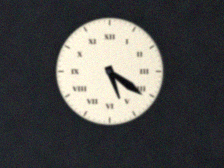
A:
h=5 m=21
